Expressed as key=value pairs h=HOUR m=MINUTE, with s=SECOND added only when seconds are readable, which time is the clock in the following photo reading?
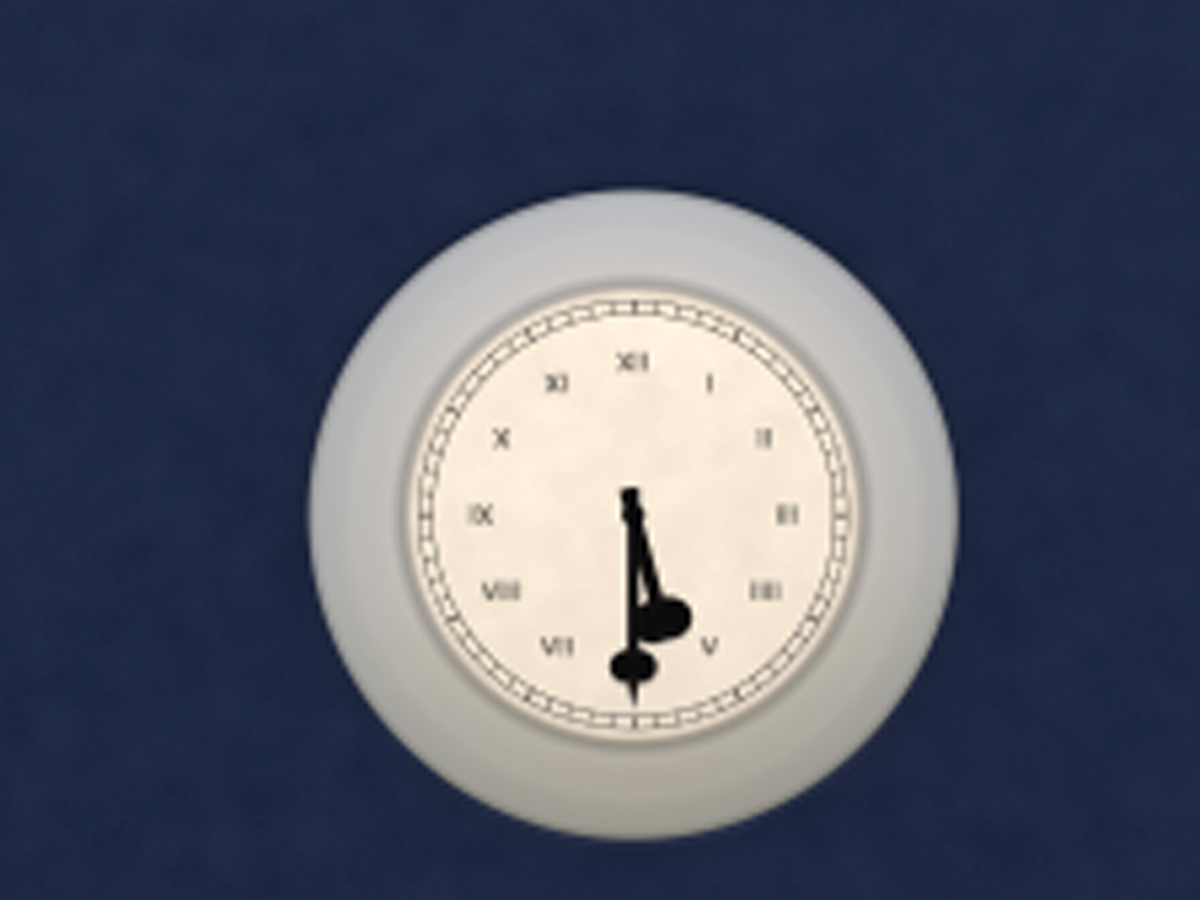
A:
h=5 m=30
